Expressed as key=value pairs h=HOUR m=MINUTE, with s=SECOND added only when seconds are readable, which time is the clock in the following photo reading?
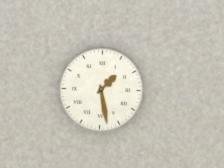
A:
h=1 m=28
